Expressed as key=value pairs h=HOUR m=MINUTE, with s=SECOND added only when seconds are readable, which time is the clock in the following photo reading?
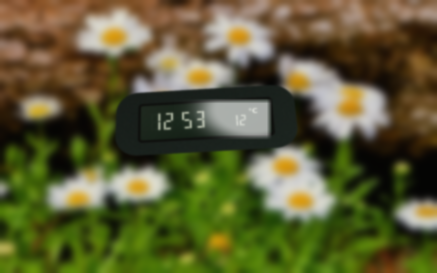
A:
h=12 m=53
